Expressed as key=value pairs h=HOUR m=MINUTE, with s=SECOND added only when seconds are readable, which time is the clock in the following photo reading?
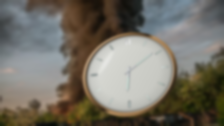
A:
h=6 m=9
